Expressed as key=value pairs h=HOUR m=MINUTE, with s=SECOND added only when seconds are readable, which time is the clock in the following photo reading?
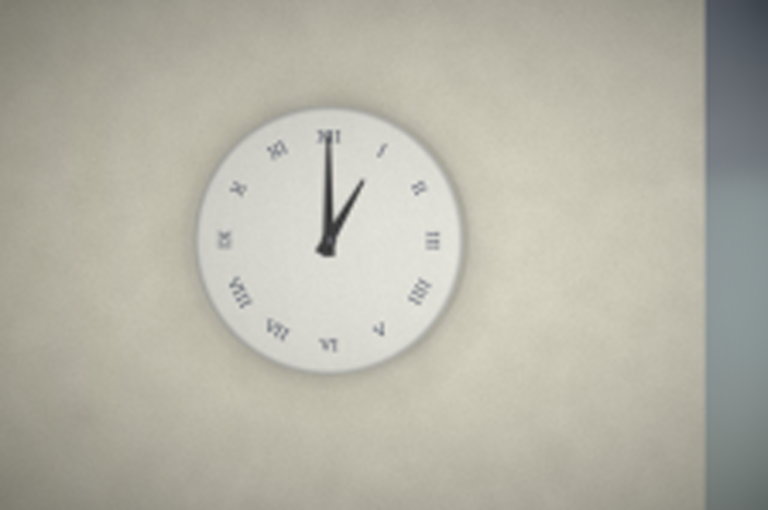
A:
h=1 m=0
